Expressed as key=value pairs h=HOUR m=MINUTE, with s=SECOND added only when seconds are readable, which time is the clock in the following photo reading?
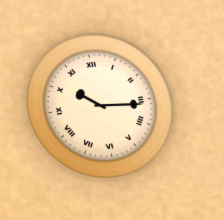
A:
h=10 m=16
